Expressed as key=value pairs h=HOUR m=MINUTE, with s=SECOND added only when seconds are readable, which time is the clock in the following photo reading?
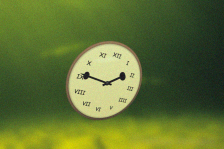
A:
h=1 m=46
